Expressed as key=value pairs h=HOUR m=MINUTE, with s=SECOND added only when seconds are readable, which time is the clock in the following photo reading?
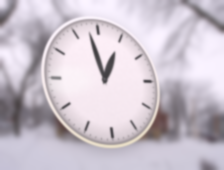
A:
h=12 m=58
